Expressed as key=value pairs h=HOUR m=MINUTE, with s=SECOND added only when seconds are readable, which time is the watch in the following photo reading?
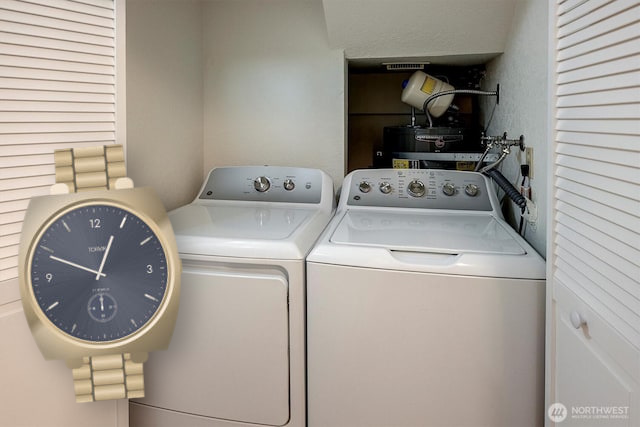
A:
h=12 m=49
